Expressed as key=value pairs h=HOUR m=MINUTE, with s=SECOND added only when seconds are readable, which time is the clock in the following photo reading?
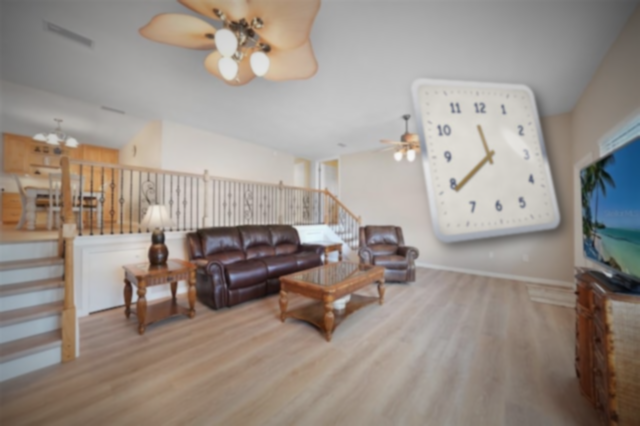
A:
h=11 m=39
